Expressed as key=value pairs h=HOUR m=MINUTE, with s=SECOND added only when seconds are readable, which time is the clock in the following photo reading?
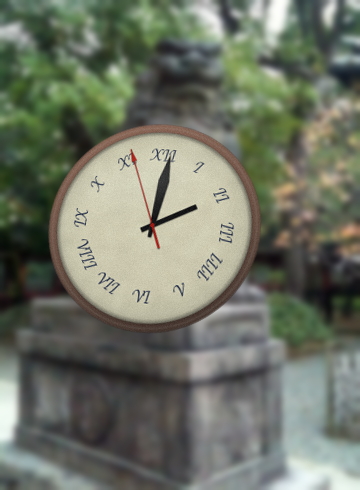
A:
h=2 m=0 s=56
